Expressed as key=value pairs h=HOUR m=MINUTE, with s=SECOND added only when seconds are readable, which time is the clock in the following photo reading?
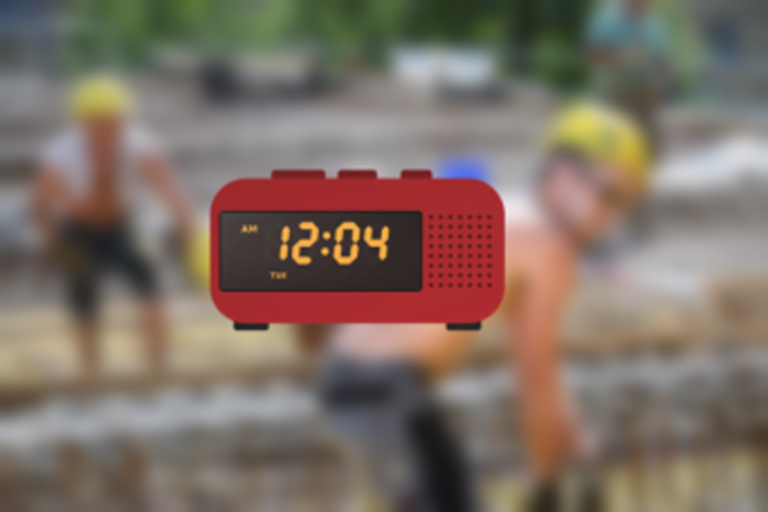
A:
h=12 m=4
